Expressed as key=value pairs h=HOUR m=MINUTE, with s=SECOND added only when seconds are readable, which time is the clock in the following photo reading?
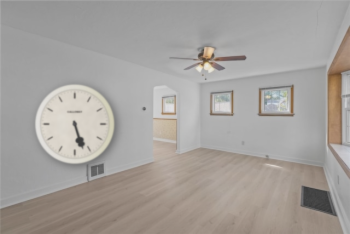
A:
h=5 m=27
